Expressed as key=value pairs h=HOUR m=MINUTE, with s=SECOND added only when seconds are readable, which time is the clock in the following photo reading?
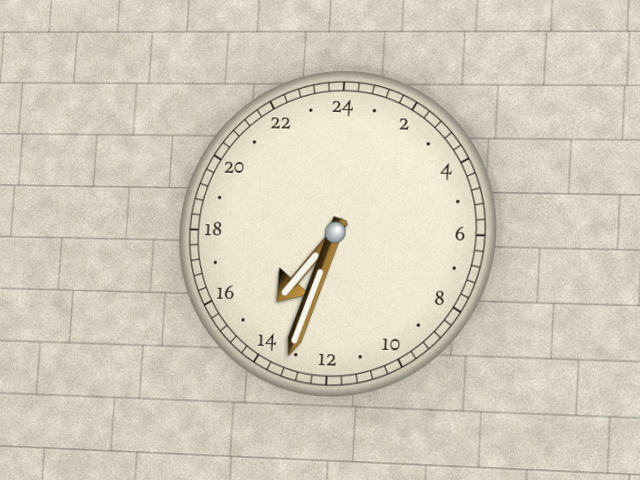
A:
h=14 m=33
